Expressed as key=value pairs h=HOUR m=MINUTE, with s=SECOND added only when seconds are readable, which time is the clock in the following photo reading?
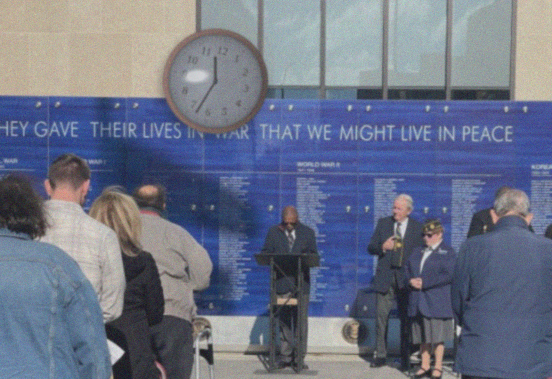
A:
h=11 m=33
